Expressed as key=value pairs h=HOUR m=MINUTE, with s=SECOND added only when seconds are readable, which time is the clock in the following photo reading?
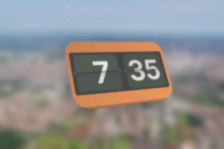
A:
h=7 m=35
